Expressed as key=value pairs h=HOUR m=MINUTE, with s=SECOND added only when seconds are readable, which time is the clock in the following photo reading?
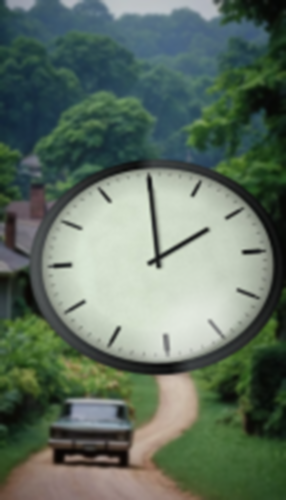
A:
h=2 m=0
